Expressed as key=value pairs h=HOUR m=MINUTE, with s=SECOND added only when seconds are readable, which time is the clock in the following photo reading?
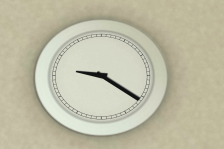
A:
h=9 m=21
